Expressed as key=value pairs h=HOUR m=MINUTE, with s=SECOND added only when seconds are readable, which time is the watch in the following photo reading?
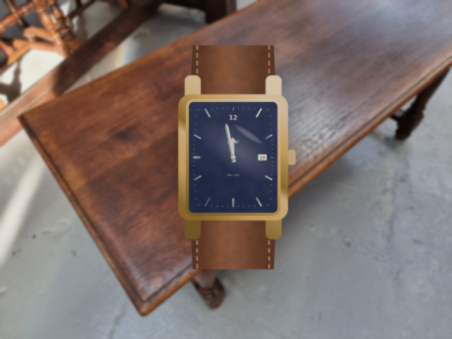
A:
h=11 m=58
